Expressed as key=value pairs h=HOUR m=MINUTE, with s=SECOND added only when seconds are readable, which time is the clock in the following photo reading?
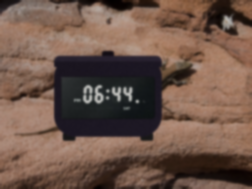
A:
h=6 m=44
